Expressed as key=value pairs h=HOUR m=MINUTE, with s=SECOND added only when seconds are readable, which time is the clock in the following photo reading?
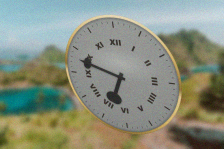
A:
h=6 m=48
